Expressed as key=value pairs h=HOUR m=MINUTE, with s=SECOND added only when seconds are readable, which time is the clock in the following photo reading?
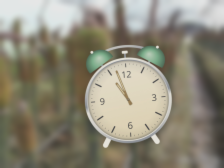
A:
h=10 m=57
